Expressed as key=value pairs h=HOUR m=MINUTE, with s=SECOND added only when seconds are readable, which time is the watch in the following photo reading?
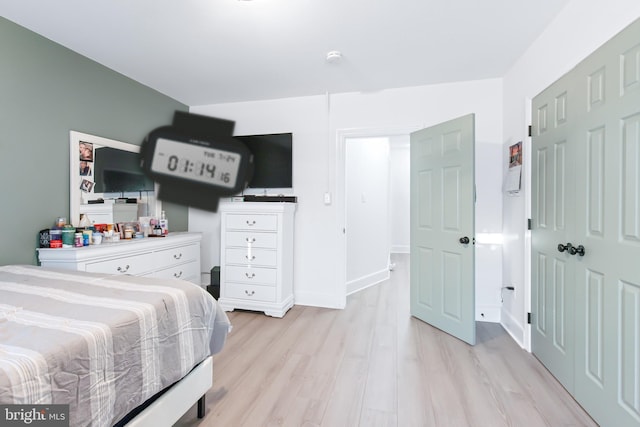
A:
h=1 m=14
